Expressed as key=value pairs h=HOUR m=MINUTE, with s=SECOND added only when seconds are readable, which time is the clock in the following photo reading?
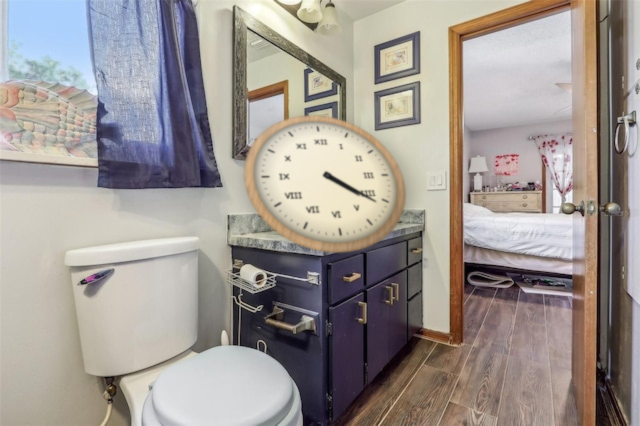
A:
h=4 m=21
